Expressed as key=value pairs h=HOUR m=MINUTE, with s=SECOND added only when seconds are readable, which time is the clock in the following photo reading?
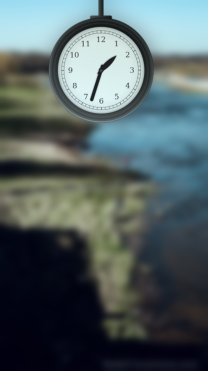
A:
h=1 m=33
